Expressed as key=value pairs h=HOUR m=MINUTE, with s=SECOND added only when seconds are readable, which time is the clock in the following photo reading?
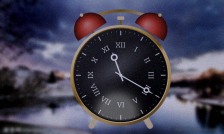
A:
h=11 m=20
